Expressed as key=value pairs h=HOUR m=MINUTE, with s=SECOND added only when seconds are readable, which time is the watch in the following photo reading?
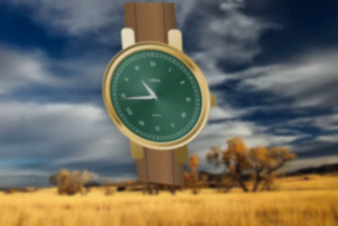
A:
h=10 m=44
